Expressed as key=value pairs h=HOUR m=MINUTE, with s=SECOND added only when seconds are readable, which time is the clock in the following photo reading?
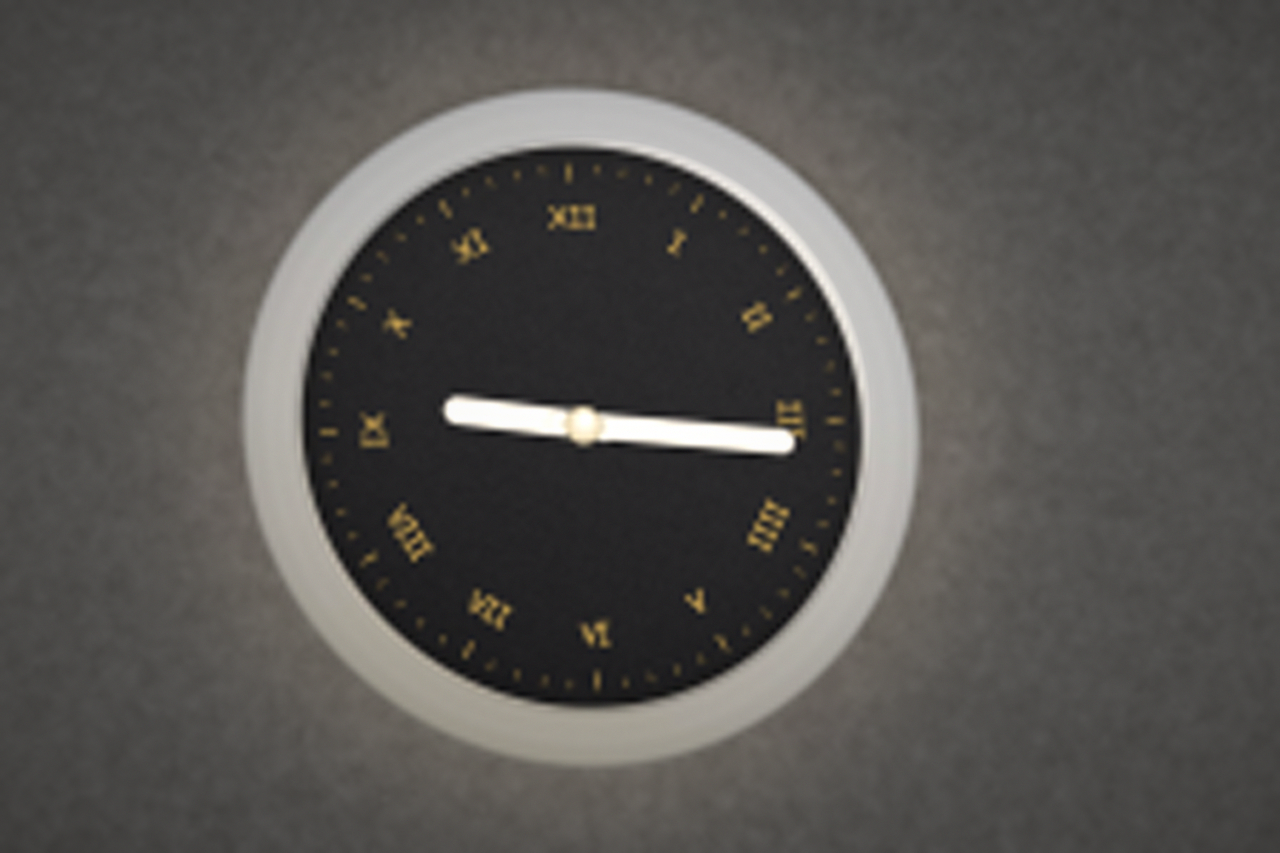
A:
h=9 m=16
